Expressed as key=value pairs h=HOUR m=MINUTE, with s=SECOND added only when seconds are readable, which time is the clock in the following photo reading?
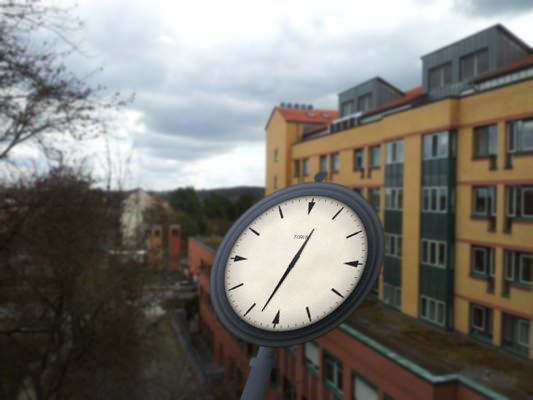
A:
h=12 m=33
